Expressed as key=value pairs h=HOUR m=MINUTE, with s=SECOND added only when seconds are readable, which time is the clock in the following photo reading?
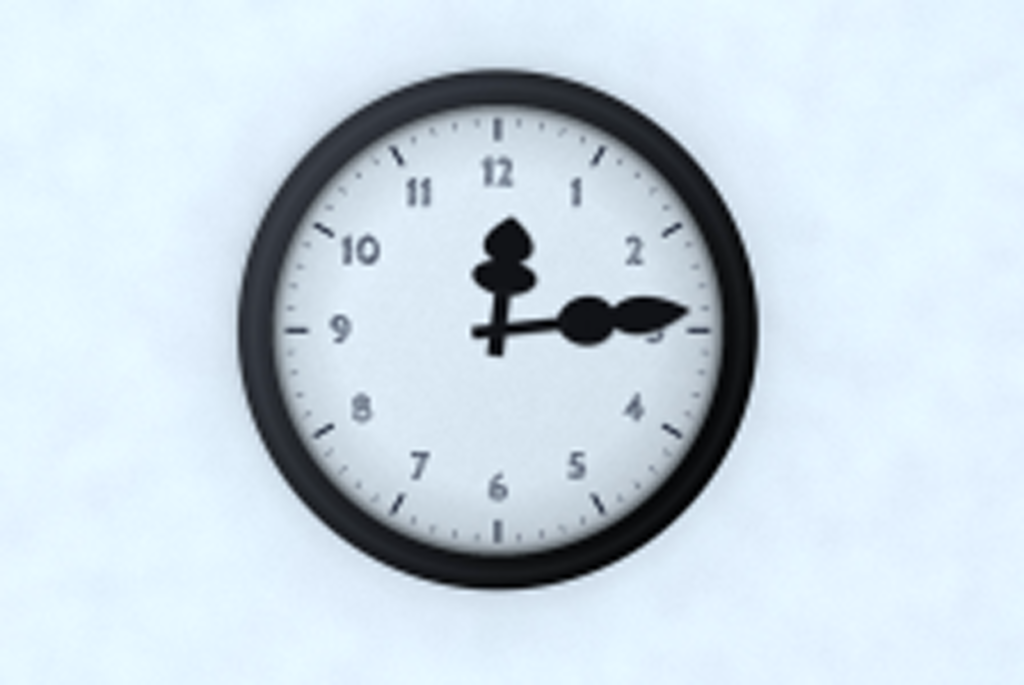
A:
h=12 m=14
